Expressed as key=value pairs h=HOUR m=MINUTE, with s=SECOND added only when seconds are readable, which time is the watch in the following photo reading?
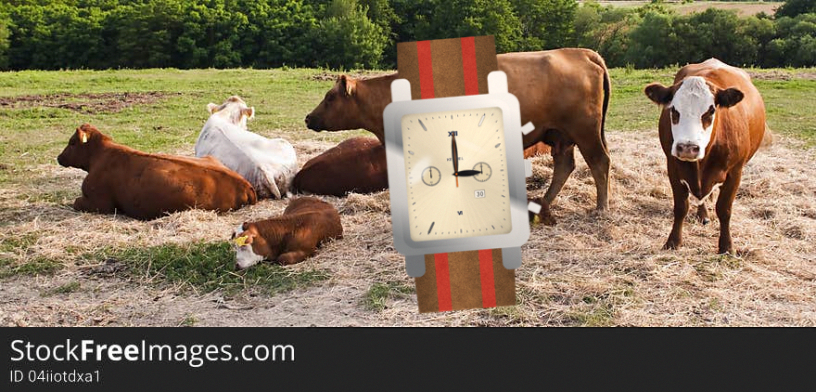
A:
h=3 m=0
